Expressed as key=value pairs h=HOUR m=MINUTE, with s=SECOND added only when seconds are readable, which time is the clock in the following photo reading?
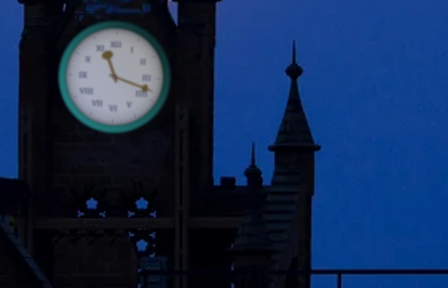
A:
h=11 m=18
